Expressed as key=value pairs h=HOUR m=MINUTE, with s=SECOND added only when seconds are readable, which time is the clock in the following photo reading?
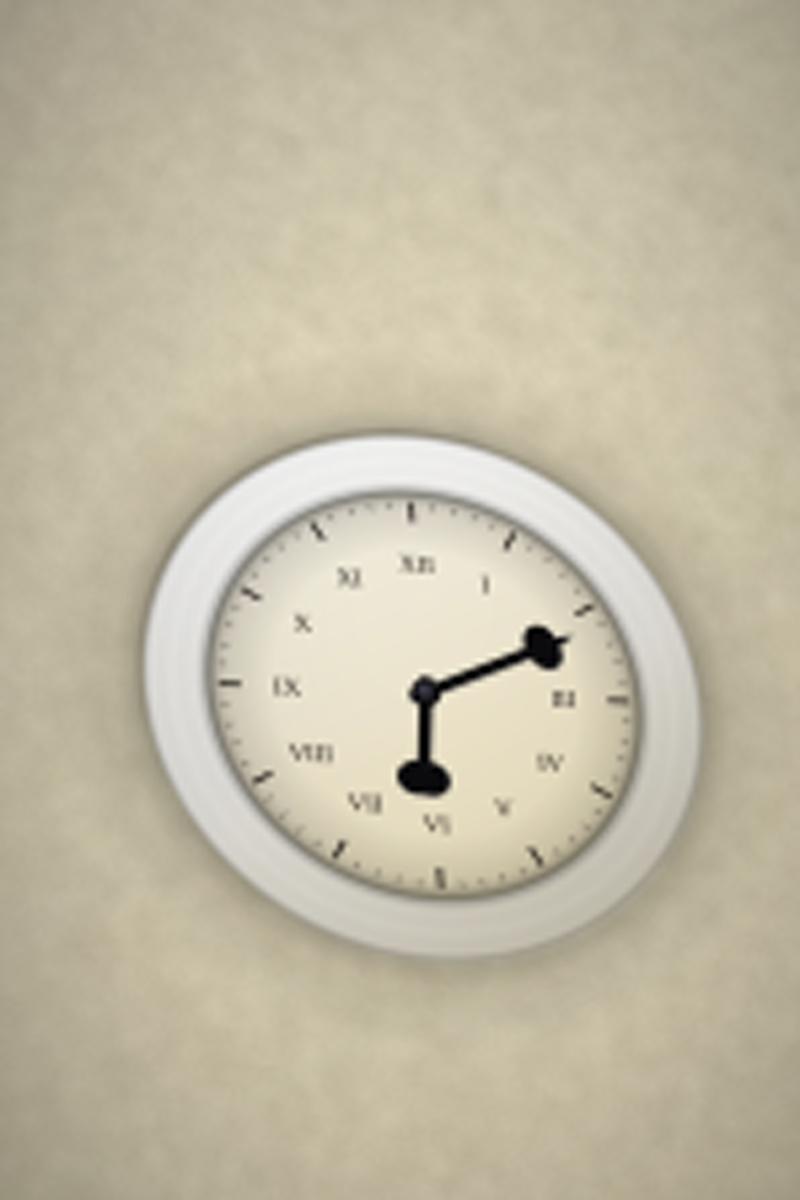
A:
h=6 m=11
